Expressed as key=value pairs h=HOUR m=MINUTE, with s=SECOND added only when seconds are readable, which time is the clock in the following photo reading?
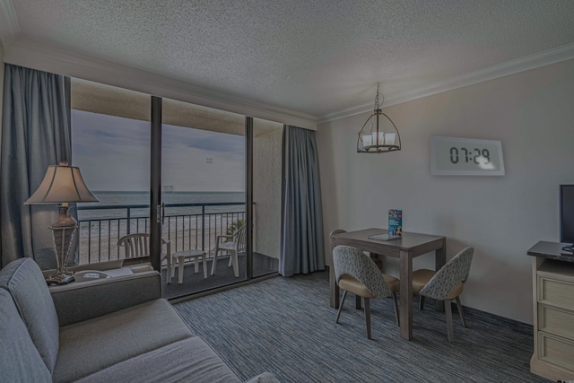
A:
h=7 m=29
